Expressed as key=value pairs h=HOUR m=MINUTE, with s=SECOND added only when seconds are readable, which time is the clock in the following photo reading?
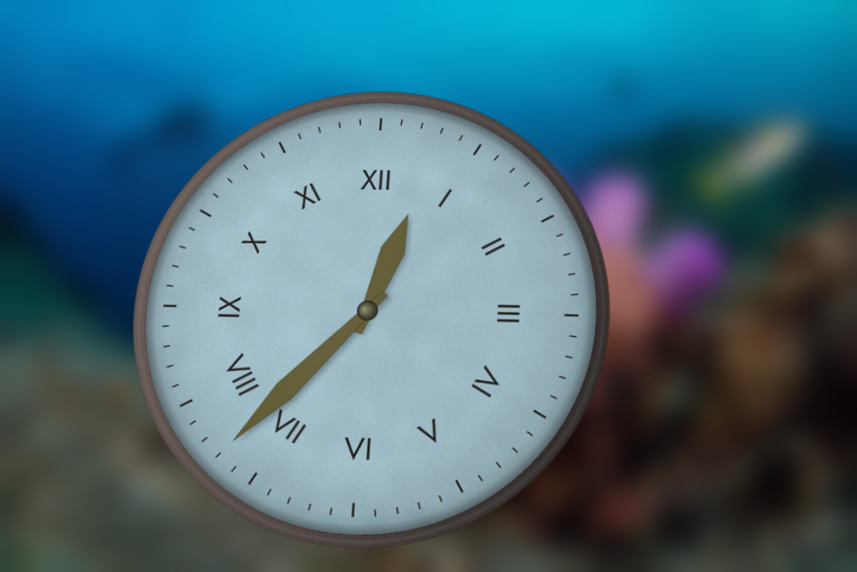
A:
h=12 m=37
